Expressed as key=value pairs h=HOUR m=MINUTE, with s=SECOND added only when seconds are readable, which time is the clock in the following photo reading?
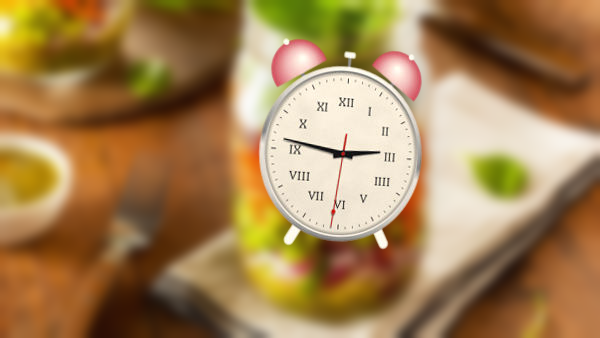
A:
h=2 m=46 s=31
